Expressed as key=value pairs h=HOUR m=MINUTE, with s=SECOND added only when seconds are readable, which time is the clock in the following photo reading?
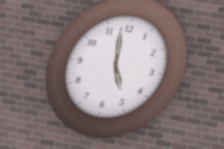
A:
h=4 m=58
